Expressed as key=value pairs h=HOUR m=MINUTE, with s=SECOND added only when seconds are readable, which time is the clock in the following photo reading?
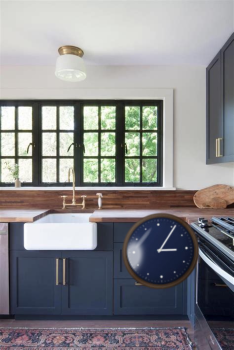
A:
h=3 m=6
